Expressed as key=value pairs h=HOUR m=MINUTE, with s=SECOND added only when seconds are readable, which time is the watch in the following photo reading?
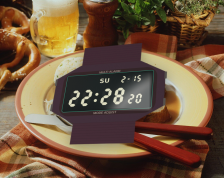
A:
h=22 m=28 s=20
